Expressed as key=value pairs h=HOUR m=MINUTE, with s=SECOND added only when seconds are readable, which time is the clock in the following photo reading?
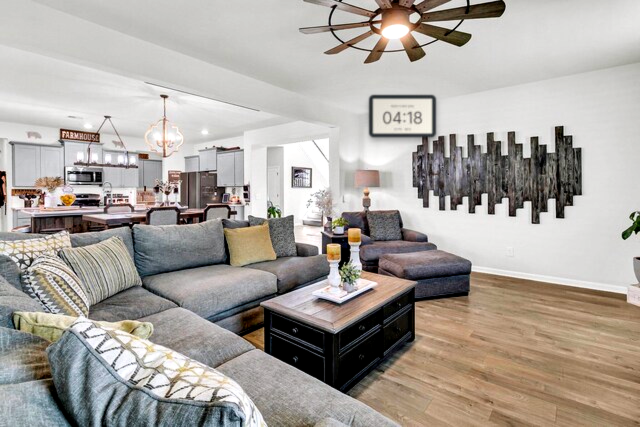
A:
h=4 m=18
